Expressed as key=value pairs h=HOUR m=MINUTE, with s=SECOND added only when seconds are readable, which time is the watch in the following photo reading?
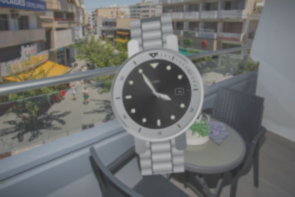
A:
h=3 m=55
